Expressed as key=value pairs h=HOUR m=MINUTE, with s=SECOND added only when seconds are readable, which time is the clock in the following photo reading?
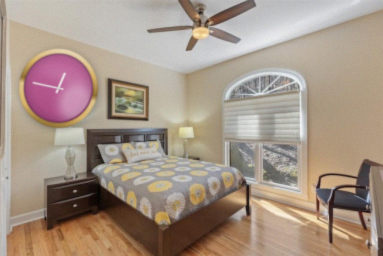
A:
h=12 m=47
